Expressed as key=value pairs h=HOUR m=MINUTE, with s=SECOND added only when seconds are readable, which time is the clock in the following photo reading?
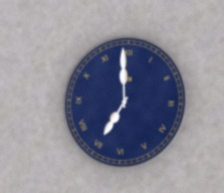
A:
h=6 m=59
